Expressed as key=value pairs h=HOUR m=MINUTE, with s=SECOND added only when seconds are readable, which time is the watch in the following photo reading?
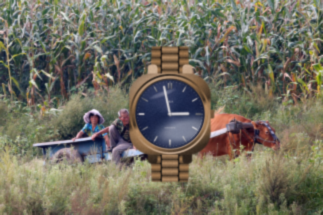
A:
h=2 m=58
